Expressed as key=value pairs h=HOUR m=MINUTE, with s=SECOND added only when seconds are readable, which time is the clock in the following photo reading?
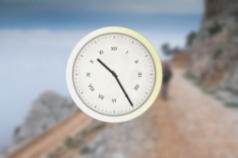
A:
h=10 m=25
